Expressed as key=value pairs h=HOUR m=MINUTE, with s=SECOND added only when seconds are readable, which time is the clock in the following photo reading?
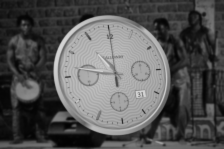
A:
h=10 m=47
